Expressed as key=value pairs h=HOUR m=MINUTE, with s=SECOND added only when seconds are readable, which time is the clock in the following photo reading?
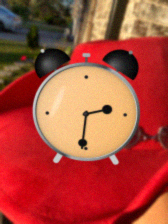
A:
h=2 m=31
